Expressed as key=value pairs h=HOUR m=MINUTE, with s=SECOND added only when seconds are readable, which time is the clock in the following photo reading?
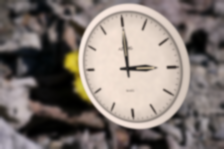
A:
h=3 m=0
